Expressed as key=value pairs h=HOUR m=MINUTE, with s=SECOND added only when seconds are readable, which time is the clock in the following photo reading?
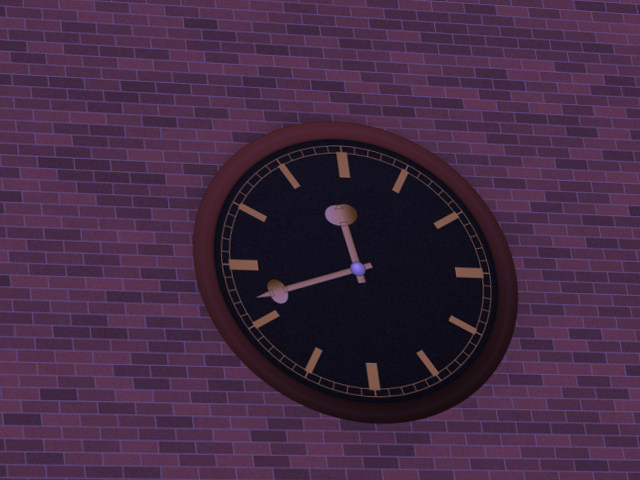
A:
h=11 m=42
